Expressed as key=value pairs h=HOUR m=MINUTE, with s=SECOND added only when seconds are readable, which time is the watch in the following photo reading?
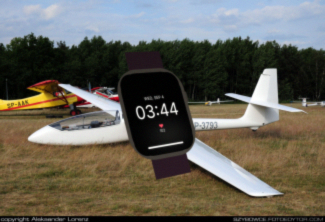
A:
h=3 m=44
